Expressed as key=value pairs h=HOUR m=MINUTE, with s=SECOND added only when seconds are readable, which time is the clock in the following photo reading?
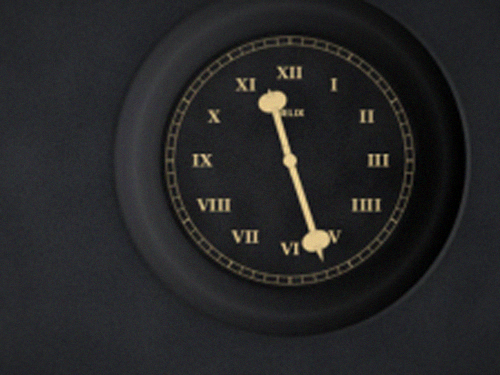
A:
h=11 m=27
